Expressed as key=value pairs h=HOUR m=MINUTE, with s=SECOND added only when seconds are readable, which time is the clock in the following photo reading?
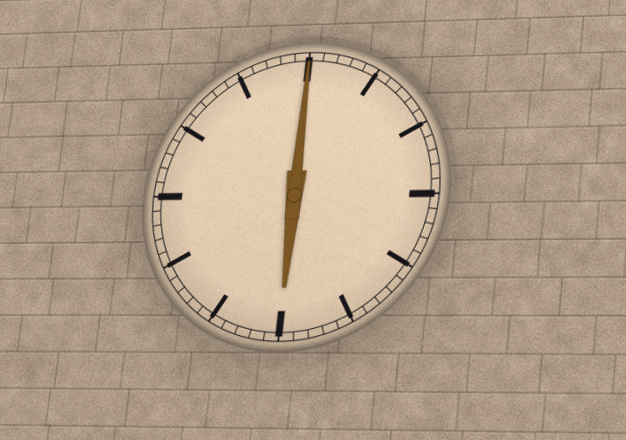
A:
h=6 m=0
